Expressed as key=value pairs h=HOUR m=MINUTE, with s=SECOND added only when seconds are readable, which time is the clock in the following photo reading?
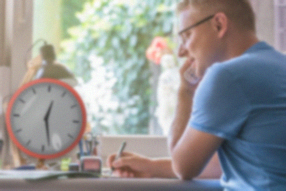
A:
h=12 m=28
